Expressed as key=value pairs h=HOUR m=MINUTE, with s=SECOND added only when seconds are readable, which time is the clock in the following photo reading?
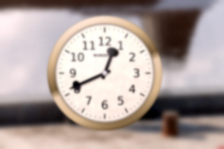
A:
h=12 m=41
